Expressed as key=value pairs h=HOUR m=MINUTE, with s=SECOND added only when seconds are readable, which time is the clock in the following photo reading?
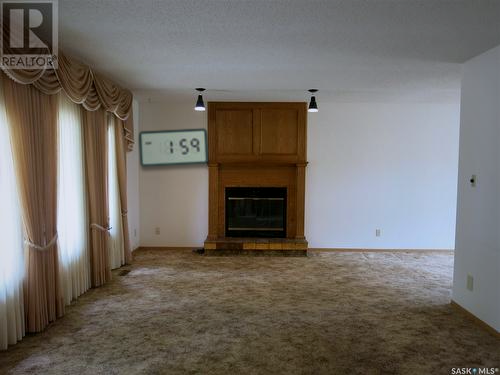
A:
h=1 m=59
